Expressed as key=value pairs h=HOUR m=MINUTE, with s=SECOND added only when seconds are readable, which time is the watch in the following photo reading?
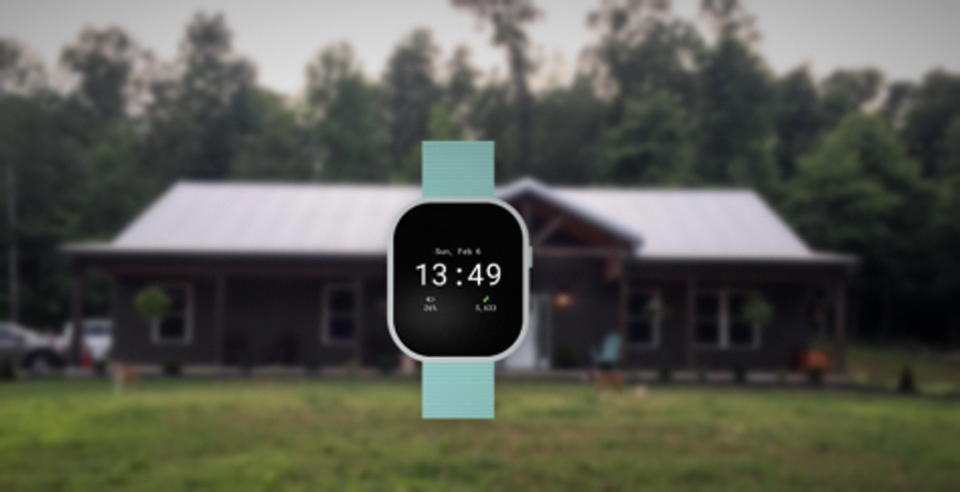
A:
h=13 m=49
